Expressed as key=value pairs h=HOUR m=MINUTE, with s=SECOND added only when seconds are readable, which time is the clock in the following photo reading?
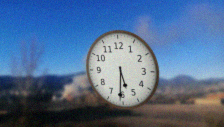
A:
h=5 m=31
